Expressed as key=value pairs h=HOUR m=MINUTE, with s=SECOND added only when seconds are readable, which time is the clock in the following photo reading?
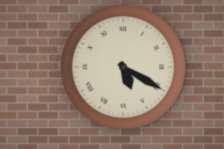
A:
h=5 m=20
